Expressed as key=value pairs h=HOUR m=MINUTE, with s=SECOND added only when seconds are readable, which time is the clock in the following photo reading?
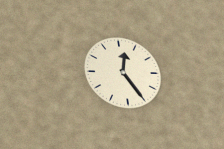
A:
h=12 m=25
